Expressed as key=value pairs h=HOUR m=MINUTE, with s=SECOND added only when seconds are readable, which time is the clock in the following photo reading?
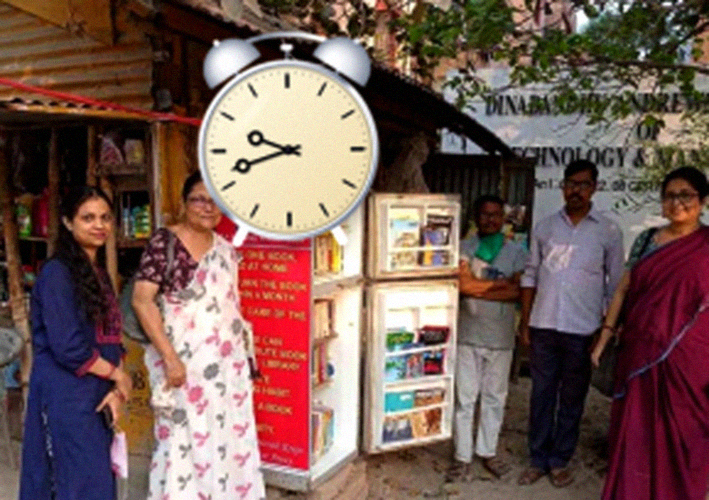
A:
h=9 m=42
